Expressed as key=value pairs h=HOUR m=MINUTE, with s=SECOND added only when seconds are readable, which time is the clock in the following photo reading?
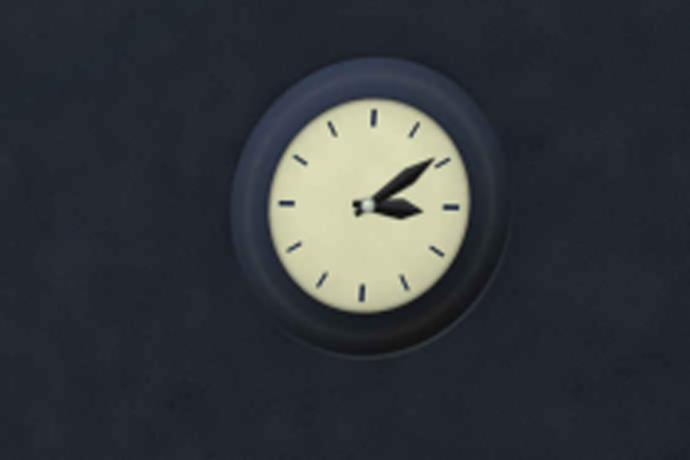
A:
h=3 m=9
